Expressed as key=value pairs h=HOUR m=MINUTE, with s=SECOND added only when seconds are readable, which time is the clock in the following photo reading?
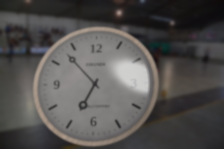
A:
h=6 m=53
